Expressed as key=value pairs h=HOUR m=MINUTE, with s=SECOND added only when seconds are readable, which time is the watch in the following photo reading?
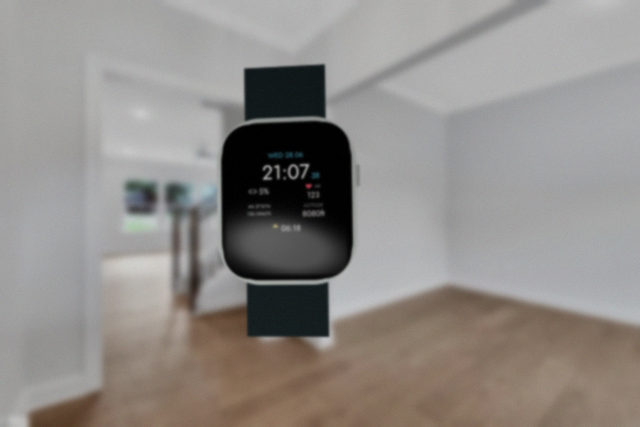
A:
h=21 m=7
